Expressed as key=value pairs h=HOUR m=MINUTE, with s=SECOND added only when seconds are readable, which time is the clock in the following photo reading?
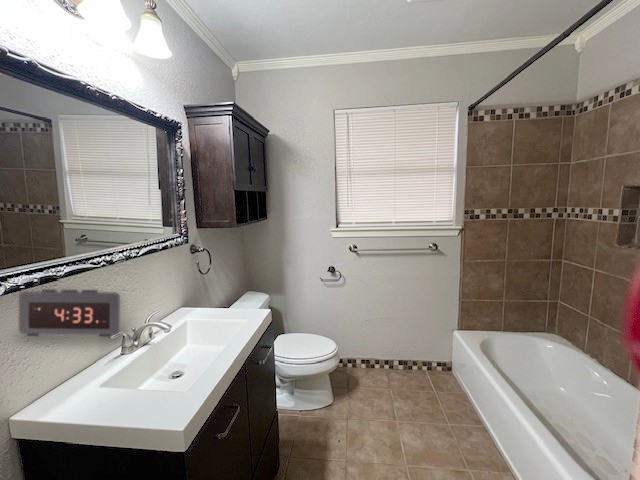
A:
h=4 m=33
